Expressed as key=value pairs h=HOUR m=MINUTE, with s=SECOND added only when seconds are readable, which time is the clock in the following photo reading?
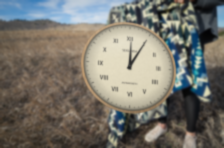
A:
h=12 m=5
